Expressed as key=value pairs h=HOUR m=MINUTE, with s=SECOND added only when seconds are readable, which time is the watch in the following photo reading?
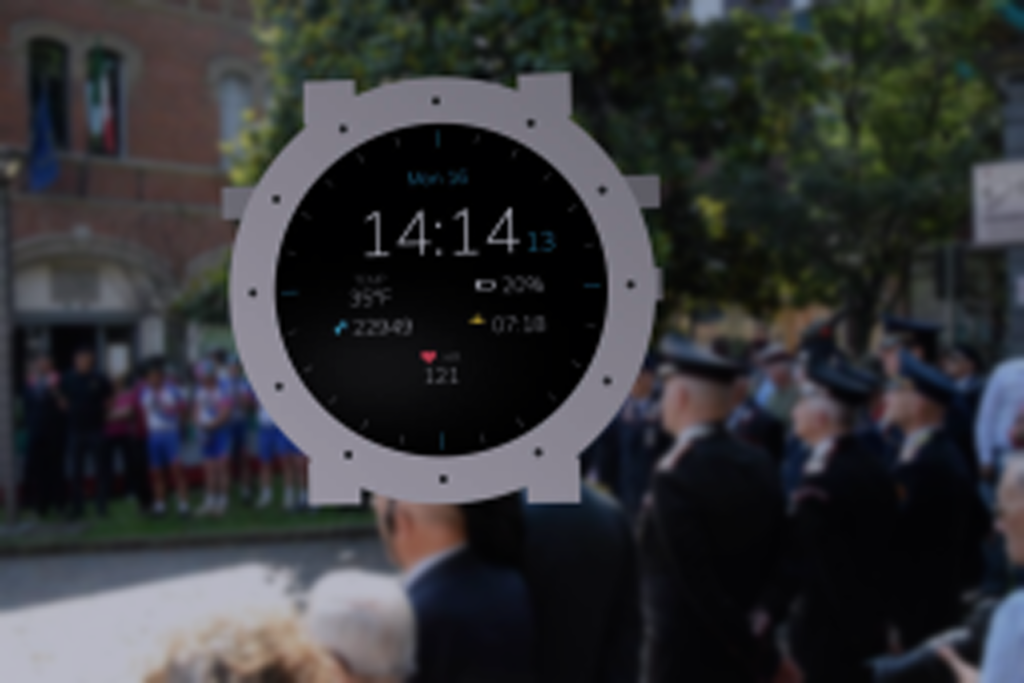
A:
h=14 m=14
